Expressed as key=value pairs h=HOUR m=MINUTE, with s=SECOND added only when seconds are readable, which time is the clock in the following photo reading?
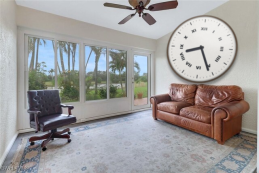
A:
h=8 m=26
